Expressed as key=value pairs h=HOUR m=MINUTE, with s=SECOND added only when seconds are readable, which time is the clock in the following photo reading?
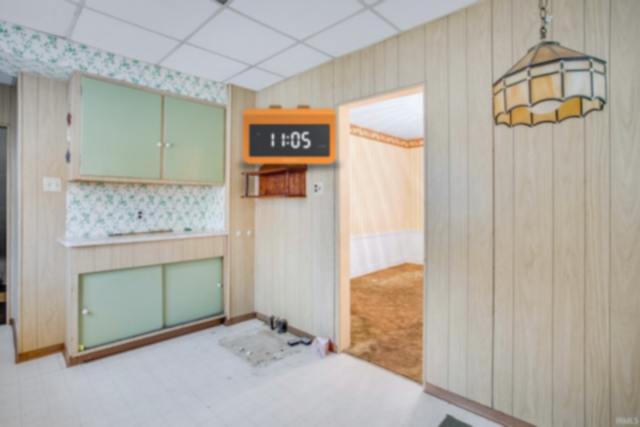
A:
h=11 m=5
